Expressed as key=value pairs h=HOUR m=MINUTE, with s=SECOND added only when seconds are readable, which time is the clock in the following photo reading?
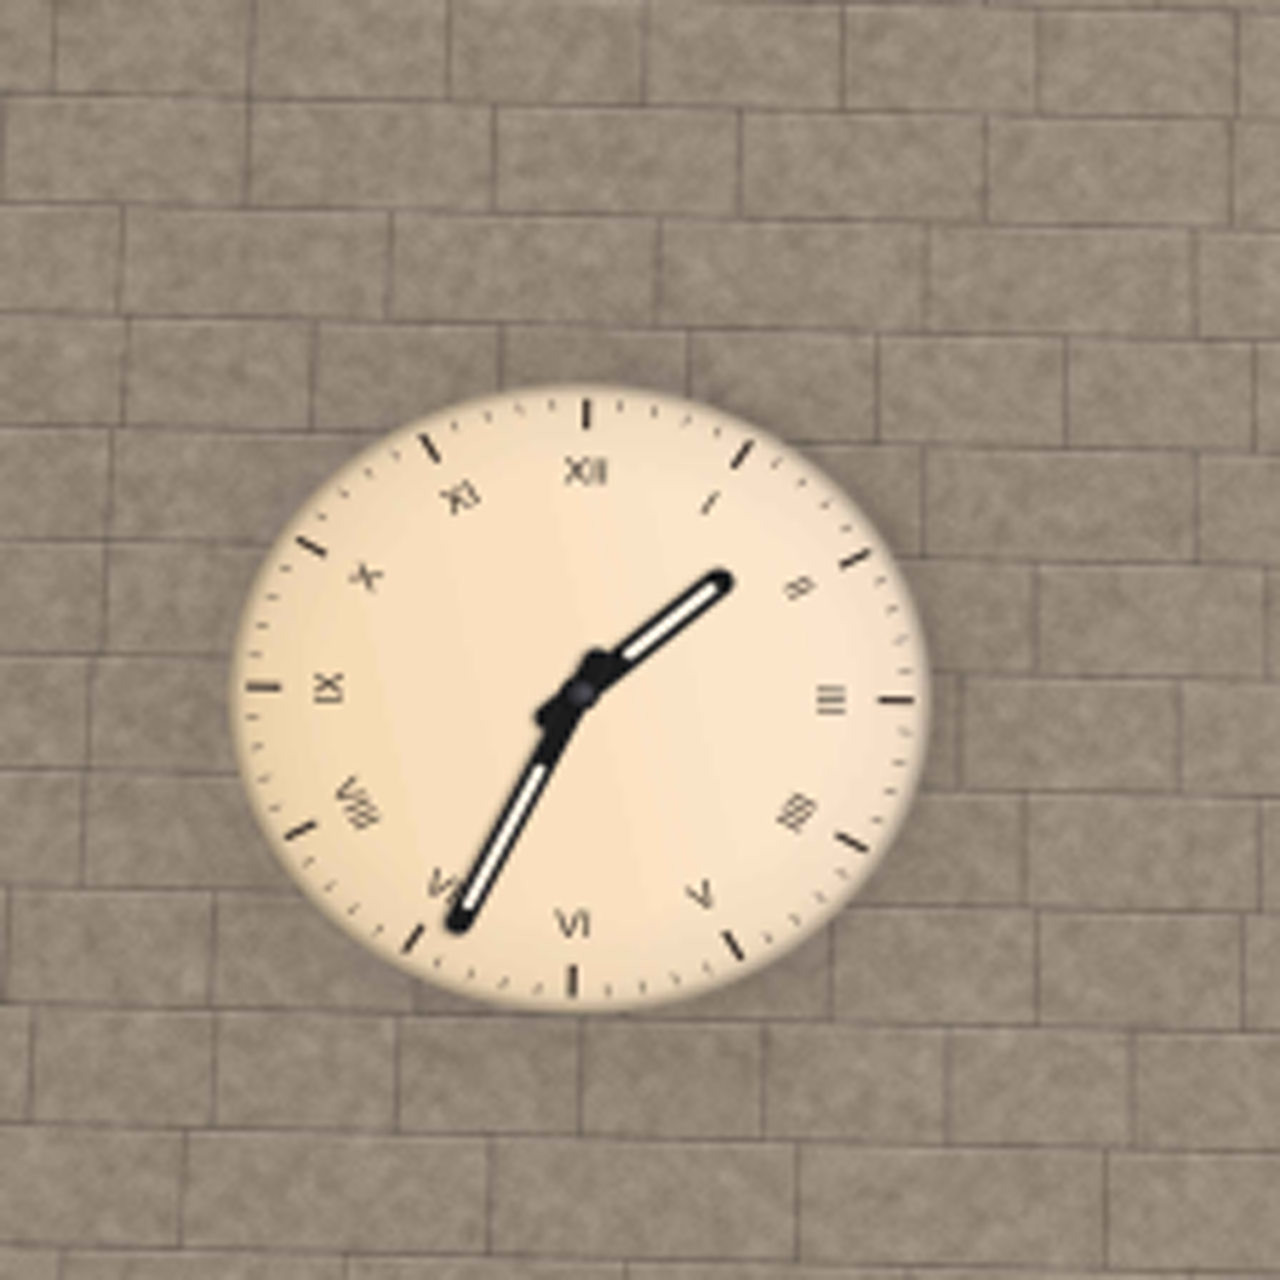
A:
h=1 m=34
